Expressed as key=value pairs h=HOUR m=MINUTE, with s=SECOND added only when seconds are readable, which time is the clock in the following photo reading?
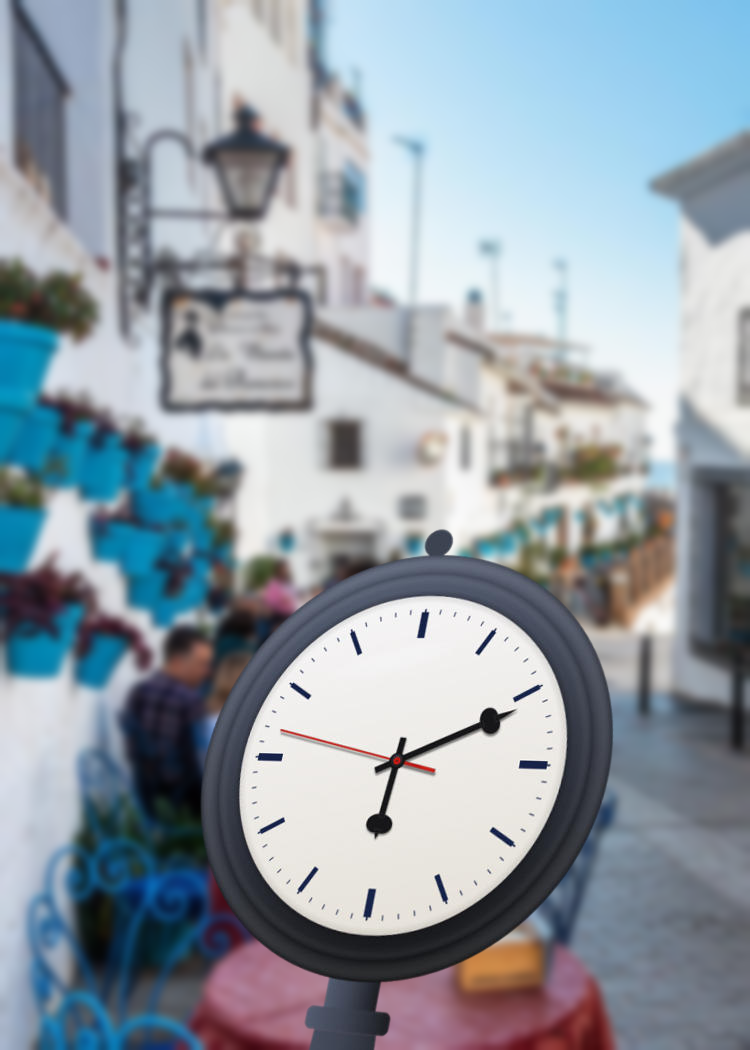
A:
h=6 m=10 s=47
